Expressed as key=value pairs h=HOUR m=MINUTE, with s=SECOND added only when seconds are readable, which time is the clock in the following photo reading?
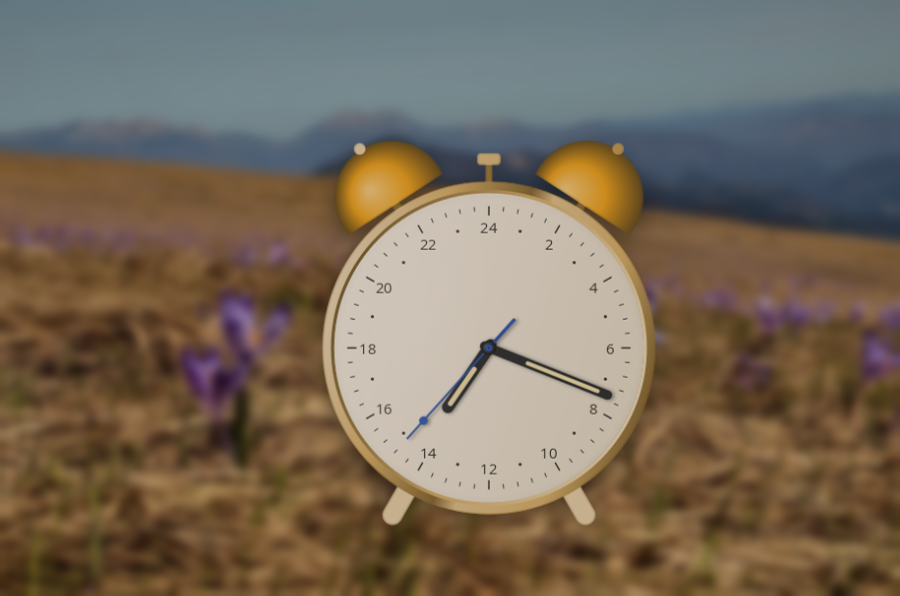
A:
h=14 m=18 s=37
